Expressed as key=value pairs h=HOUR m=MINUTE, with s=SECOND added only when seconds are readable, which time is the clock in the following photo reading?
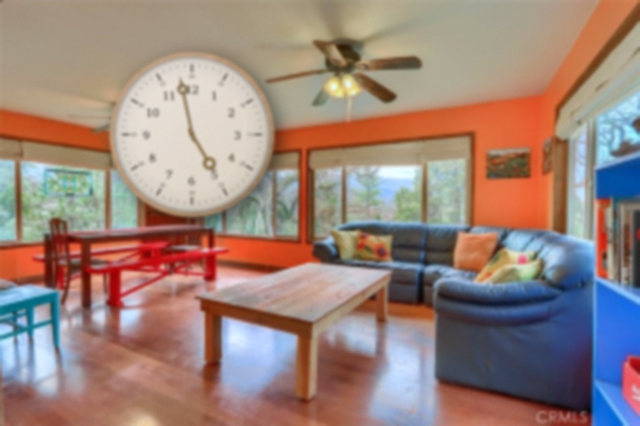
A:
h=4 m=58
